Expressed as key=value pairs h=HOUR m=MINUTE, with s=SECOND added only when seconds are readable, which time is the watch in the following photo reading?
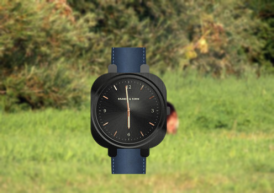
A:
h=5 m=59
